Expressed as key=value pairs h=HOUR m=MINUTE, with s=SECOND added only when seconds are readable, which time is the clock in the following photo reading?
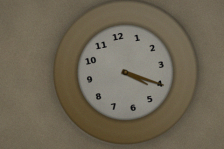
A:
h=4 m=20
